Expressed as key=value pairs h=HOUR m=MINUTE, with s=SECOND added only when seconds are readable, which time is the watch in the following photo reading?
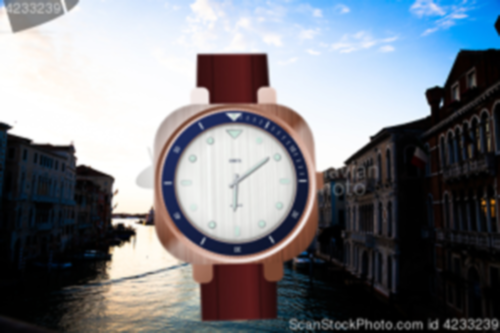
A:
h=6 m=9
